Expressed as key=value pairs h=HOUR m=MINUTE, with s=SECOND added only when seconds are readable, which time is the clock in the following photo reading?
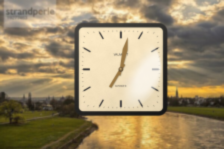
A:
h=7 m=2
